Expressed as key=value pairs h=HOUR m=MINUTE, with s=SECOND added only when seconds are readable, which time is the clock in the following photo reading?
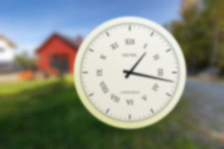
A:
h=1 m=17
